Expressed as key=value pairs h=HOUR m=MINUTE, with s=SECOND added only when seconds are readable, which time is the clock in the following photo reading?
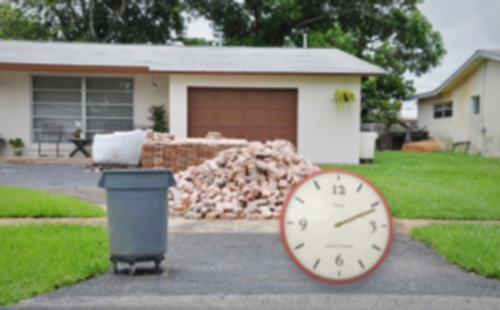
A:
h=2 m=11
